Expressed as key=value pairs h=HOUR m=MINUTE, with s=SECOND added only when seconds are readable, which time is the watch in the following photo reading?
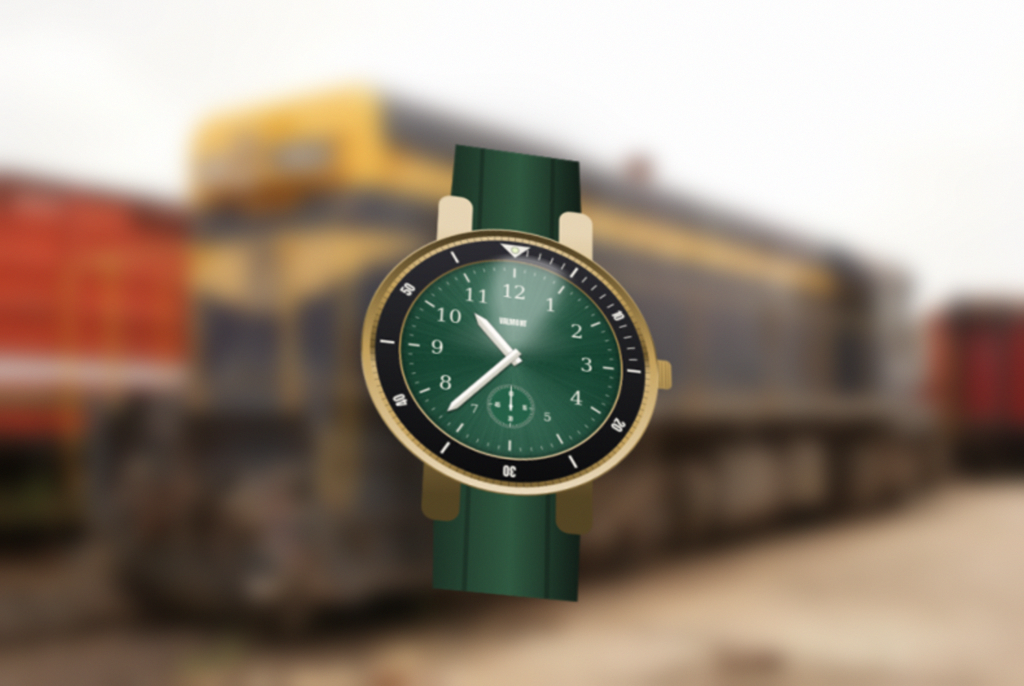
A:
h=10 m=37
